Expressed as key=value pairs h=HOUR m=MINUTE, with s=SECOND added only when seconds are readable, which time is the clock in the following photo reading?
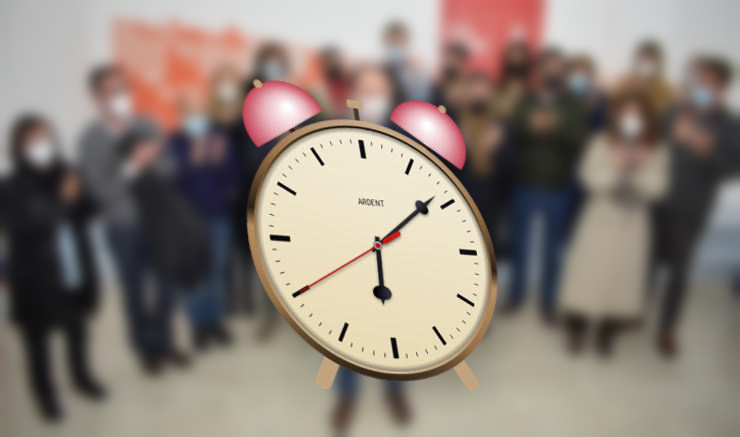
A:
h=6 m=8 s=40
